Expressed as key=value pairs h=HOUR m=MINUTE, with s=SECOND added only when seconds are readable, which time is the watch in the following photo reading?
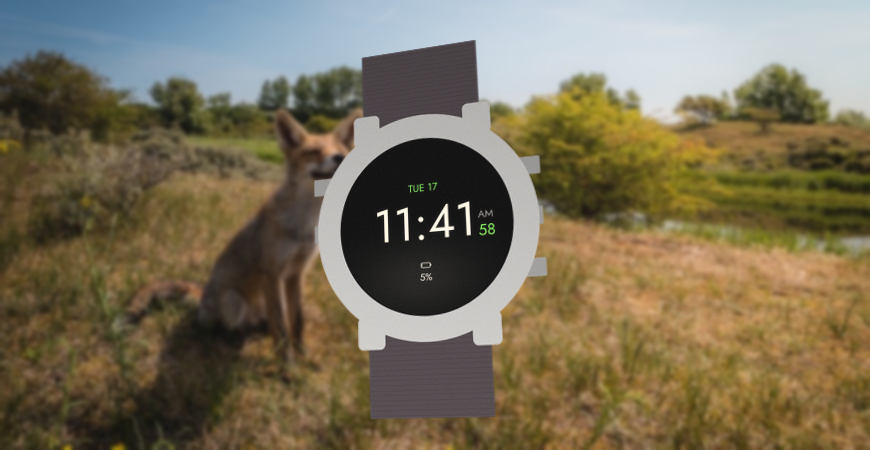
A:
h=11 m=41 s=58
